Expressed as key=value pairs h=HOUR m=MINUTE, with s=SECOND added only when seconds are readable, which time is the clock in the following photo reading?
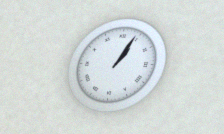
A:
h=1 m=4
